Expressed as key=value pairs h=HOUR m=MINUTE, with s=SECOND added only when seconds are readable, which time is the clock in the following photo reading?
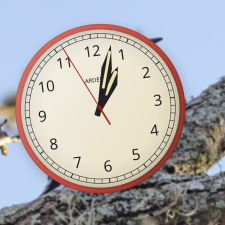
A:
h=1 m=2 s=56
